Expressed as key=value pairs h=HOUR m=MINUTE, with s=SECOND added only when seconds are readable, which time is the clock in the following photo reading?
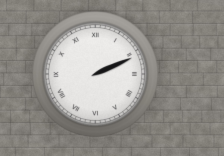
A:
h=2 m=11
